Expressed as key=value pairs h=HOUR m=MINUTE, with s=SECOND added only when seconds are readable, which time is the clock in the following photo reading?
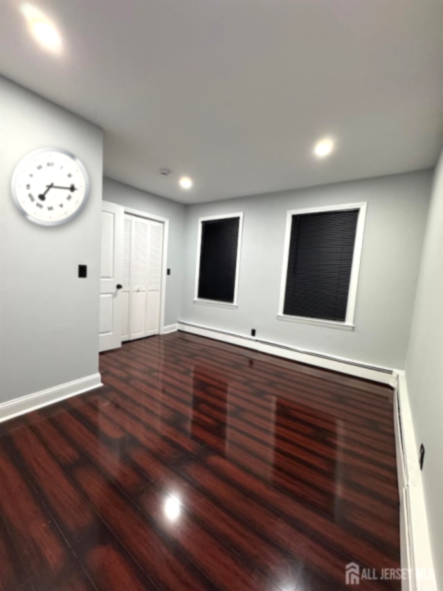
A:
h=7 m=16
